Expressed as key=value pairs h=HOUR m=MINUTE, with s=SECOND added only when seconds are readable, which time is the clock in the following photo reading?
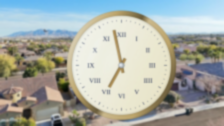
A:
h=6 m=58
